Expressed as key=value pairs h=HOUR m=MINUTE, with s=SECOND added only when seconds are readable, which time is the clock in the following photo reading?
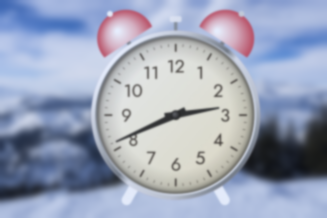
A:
h=2 m=41
